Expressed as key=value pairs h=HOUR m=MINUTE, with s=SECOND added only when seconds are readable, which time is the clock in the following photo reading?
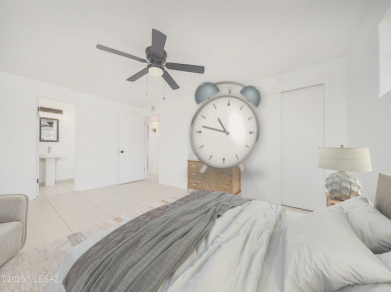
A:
h=10 m=47
